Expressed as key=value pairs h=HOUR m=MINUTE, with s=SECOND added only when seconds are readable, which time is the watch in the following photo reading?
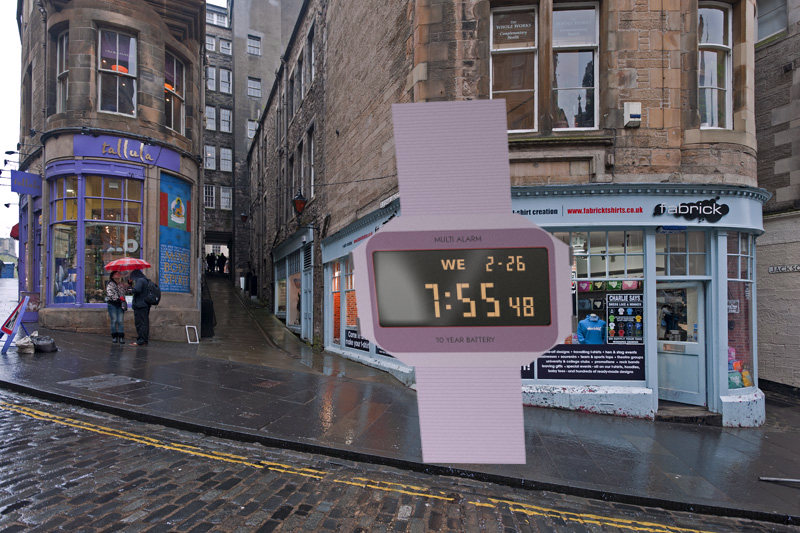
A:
h=7 m=55 s=48
